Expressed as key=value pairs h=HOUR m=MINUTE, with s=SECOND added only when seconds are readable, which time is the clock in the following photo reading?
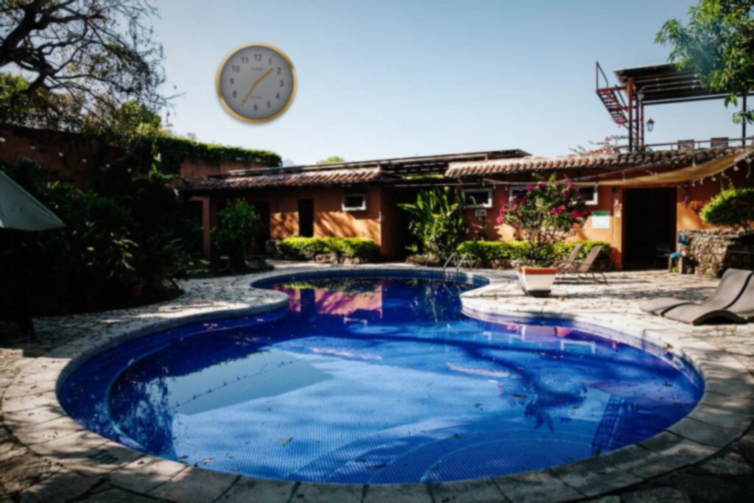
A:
h=1 m=35
